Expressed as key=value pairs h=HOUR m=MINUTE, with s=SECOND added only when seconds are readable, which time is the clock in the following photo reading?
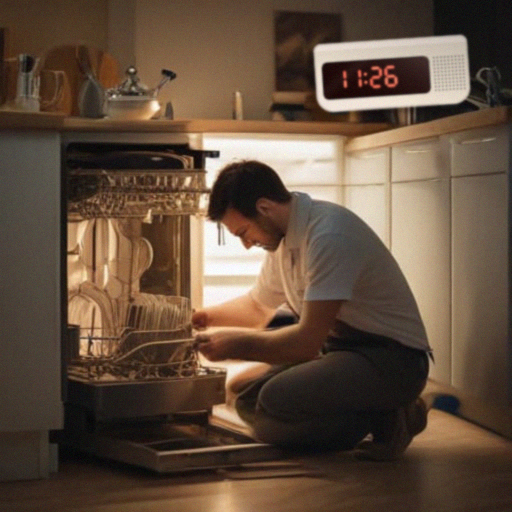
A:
h=11 m=26
